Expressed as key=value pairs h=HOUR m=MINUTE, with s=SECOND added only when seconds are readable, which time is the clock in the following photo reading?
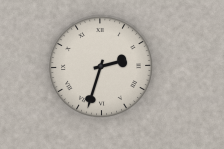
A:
h=2 m=33
